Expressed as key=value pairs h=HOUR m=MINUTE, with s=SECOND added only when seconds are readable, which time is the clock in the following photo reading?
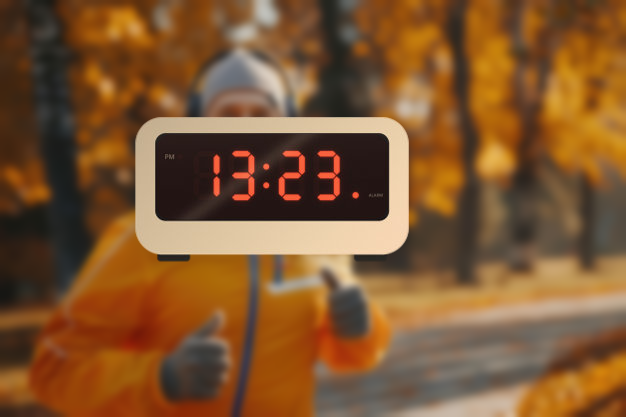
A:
h=13 m=23
